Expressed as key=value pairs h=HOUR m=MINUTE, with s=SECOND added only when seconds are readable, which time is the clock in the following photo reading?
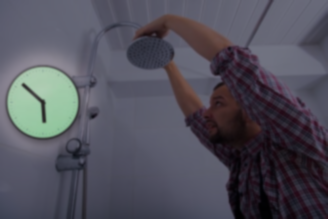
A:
h=5 m=52
